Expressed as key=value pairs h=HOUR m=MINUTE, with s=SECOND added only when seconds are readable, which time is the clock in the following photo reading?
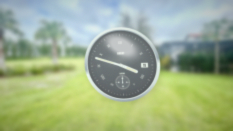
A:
h=3 m=48
